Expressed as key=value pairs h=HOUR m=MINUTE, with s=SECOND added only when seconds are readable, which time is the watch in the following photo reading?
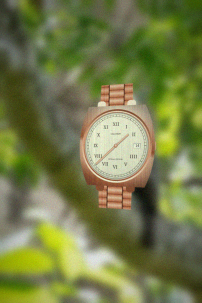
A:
h=1 m=38
